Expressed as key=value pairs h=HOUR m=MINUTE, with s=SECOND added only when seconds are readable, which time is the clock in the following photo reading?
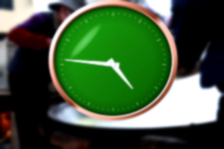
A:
h=4 m=46
